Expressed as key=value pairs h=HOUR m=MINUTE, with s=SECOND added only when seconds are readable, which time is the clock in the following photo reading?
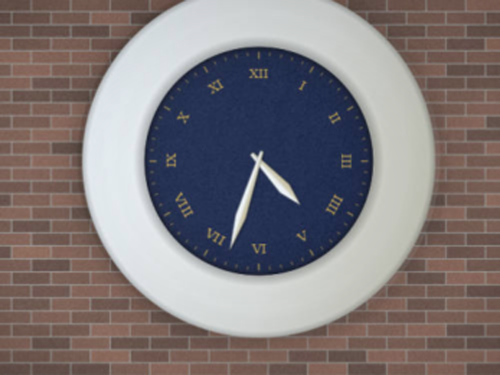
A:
h=4 m=33
